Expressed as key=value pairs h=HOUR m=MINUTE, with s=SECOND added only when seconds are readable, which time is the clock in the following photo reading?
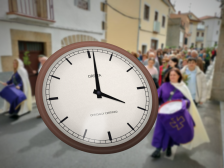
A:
h=4 m=1
